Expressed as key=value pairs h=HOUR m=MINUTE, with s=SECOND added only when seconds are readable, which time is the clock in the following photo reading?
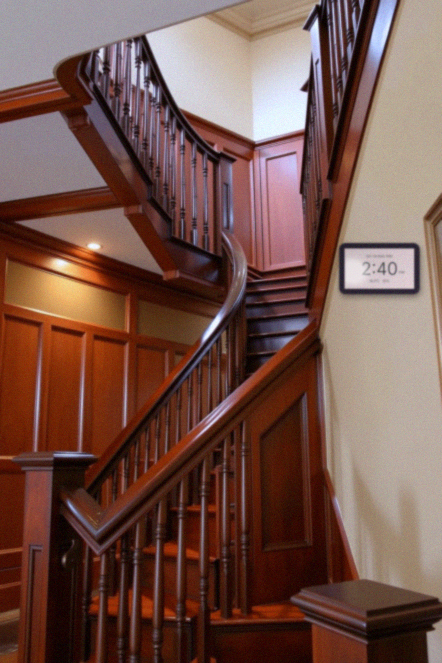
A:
h=2 m=40
